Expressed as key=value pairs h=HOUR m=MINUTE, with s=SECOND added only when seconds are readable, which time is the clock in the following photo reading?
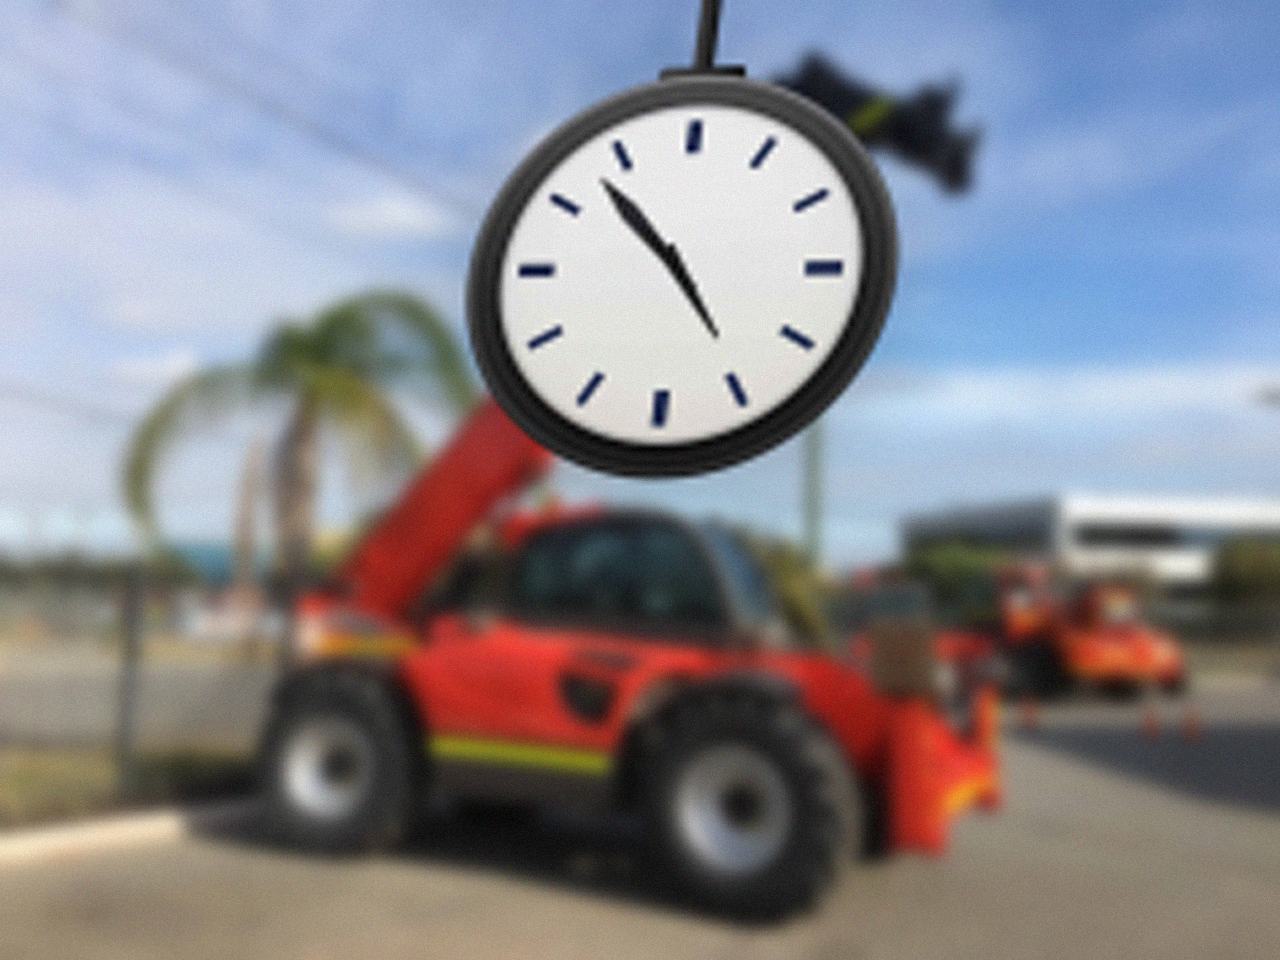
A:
h=4 m=53
